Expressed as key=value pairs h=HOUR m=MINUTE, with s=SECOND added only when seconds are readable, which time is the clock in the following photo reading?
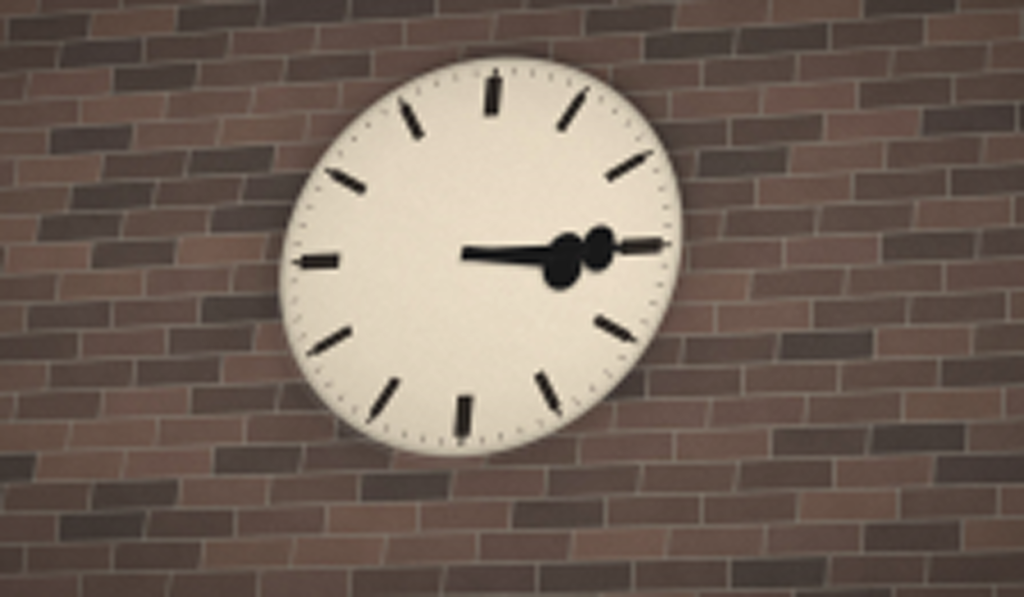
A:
h=3 m=15
